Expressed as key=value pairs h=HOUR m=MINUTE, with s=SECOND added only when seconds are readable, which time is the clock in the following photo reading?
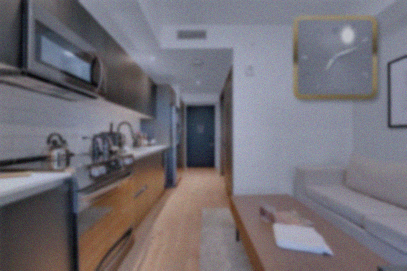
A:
h=7 m=11
